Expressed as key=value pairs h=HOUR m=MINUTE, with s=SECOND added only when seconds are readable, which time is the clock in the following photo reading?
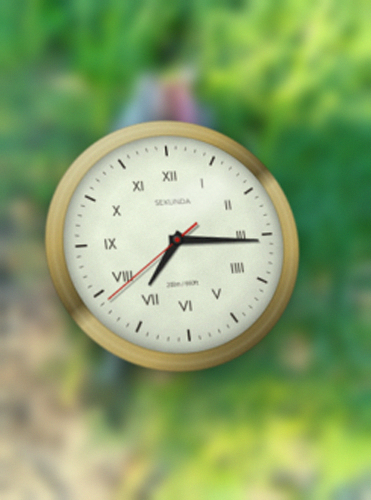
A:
h=7 m=15 s=39
